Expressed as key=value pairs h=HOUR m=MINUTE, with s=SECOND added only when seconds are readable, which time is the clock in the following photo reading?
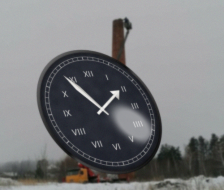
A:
h=1 m=54
